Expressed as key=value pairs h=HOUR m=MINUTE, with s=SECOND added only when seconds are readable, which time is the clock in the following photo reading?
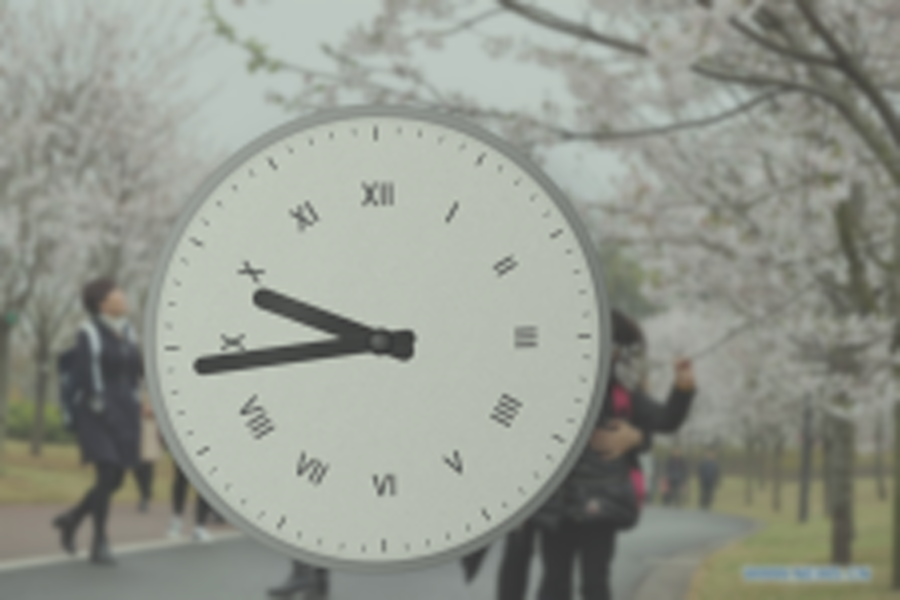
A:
h=9 m=44
